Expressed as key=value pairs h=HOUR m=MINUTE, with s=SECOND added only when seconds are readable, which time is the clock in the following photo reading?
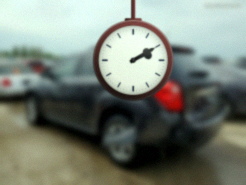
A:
h=2 m=10
